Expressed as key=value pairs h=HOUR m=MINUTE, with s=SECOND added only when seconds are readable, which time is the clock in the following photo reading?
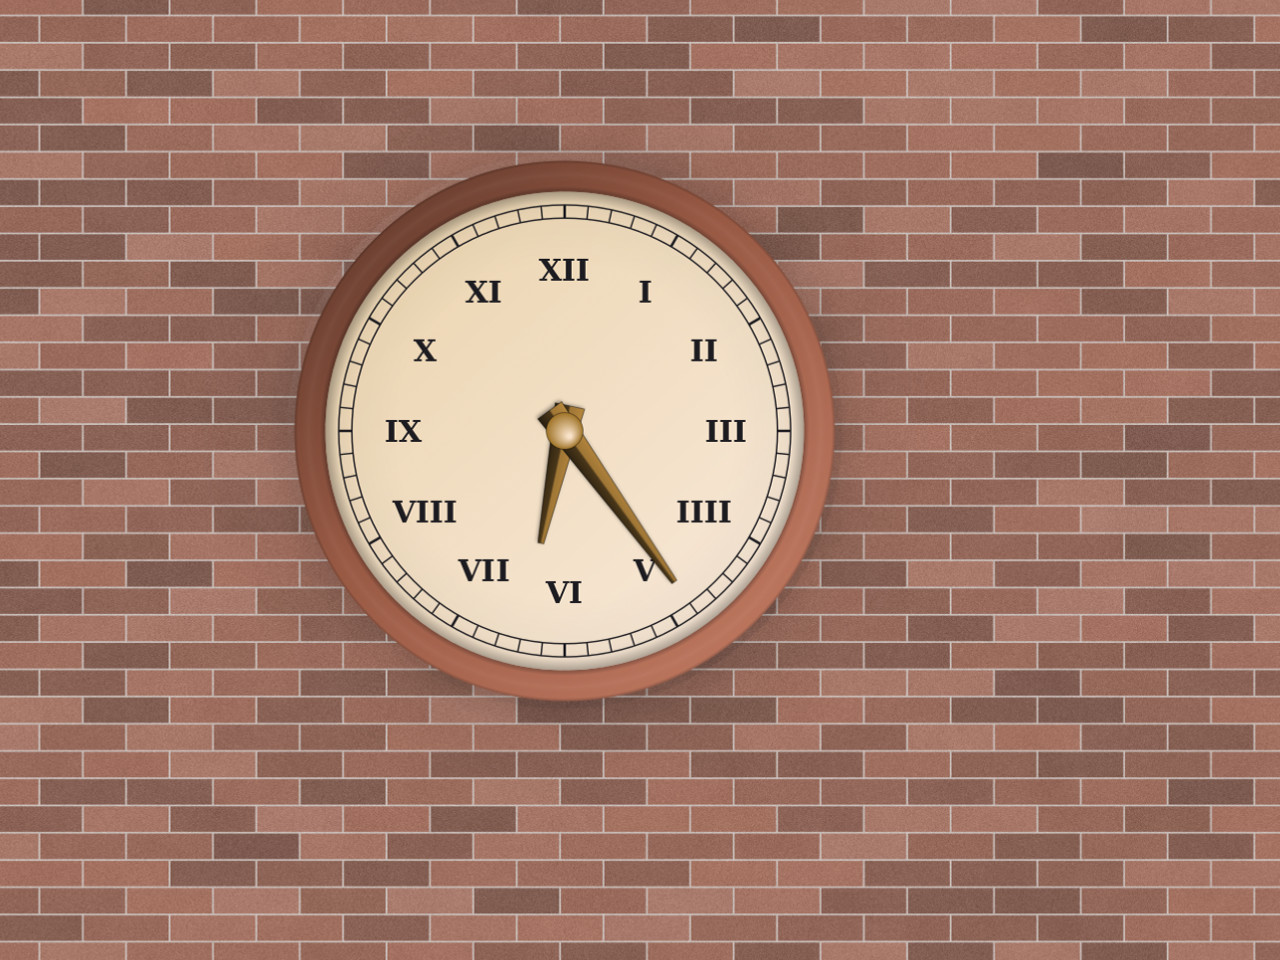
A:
h=6 m=24
